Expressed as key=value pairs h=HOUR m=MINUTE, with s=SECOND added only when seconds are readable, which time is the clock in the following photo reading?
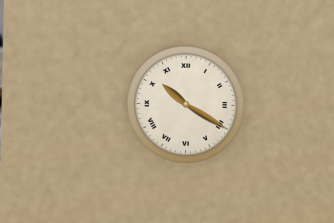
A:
h=10 m=20
